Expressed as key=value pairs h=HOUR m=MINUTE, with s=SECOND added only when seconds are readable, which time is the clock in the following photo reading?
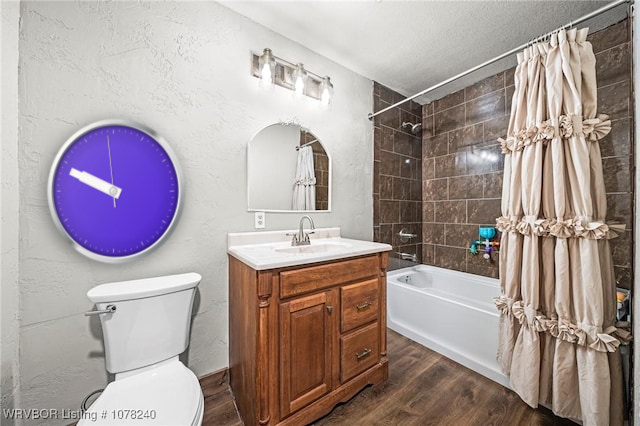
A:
h=9 m=48 s=59
